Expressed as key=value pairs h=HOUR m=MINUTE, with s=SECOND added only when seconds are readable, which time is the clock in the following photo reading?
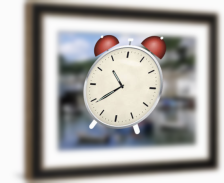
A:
h=10 m=39
